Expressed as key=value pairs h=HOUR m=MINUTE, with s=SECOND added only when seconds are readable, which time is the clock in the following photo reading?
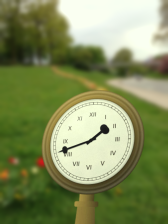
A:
h=1 m=42
